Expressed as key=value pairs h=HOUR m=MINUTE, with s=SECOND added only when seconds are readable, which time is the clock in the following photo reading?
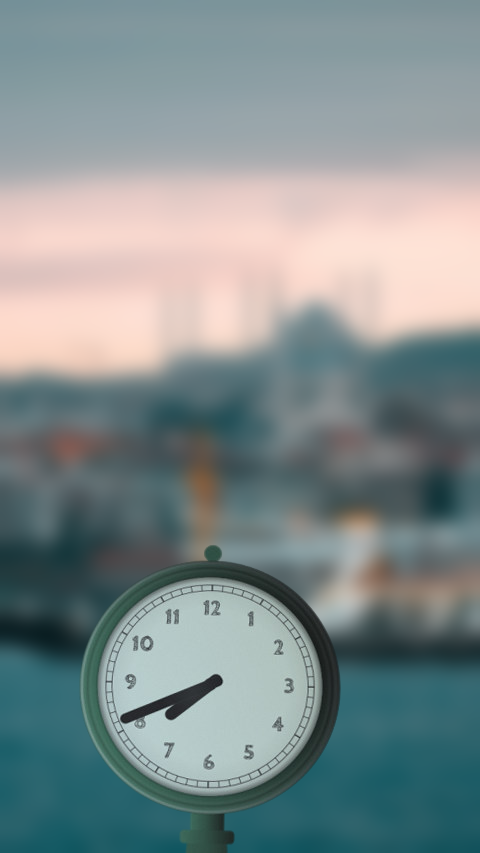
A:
h=7 m=41
